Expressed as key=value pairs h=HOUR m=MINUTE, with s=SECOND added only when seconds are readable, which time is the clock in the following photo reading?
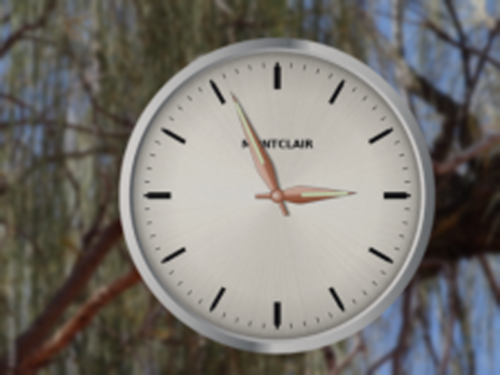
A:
h=2 m=56
